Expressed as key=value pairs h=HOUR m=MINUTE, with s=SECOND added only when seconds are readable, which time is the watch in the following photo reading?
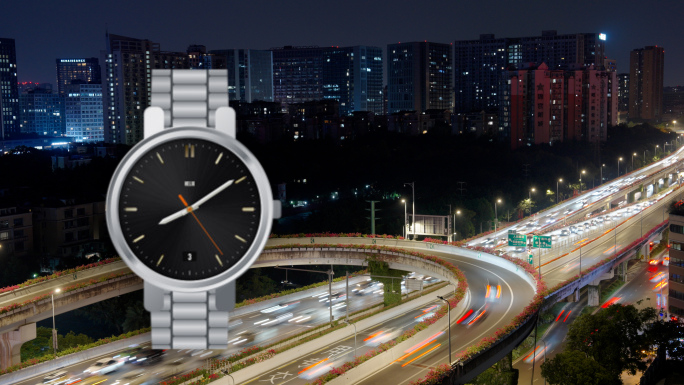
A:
h=8 m=9 s=24
